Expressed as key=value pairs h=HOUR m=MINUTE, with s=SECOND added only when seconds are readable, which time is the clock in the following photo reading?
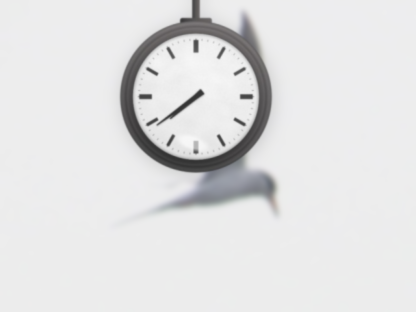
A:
h=7 m=39
